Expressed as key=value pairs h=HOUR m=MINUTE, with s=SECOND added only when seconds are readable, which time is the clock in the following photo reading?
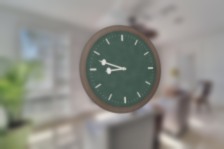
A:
h=8 m=48
